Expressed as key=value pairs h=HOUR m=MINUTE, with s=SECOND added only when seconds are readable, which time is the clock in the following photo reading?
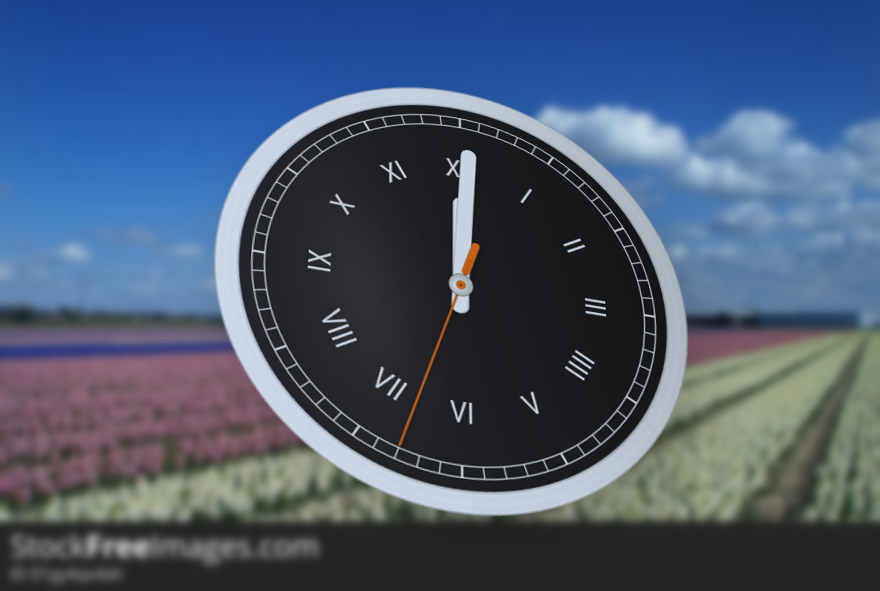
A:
h=12 m=0 s=33
